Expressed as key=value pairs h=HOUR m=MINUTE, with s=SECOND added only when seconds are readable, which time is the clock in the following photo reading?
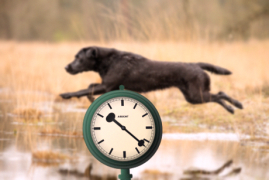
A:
h=10 m=22
